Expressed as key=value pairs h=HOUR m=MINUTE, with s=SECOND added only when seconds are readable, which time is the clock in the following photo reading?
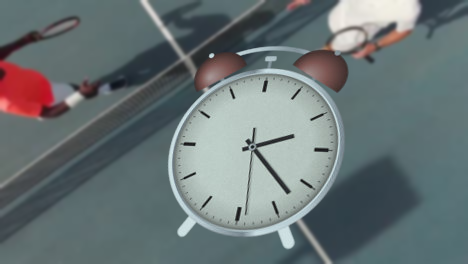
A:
h=2 m=22 s=29
